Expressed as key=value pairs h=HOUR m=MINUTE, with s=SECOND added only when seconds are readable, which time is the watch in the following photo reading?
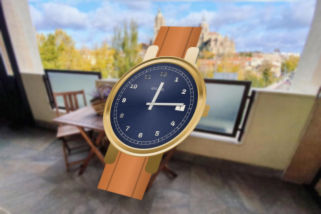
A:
h=12 m=14
